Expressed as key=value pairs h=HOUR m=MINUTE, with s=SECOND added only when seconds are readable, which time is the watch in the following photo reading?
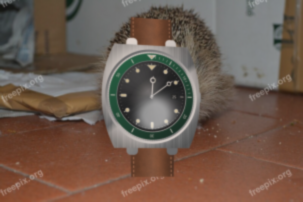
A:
h=12 m=9
